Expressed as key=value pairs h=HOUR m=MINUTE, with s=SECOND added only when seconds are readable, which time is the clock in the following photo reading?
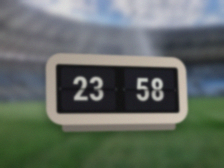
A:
h=23 m=58
